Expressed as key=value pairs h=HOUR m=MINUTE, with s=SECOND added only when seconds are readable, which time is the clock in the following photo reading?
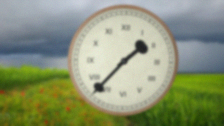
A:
h=1 m=37
